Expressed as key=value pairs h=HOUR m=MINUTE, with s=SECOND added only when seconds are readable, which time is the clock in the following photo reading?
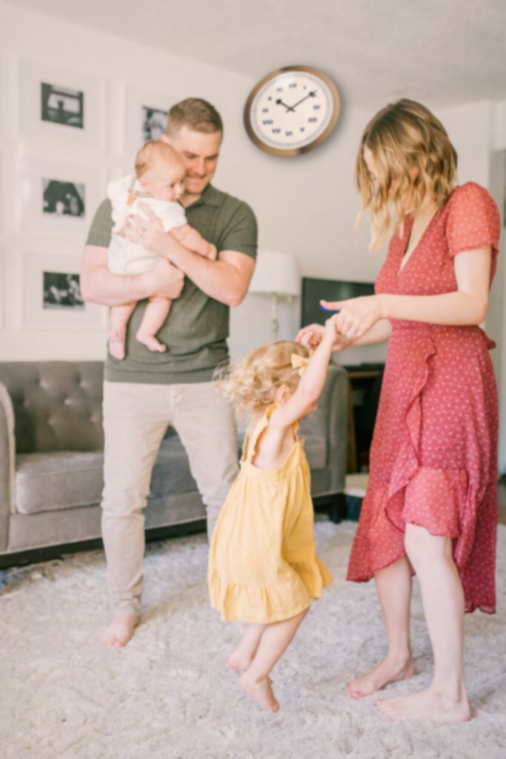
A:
h=10 m=9
